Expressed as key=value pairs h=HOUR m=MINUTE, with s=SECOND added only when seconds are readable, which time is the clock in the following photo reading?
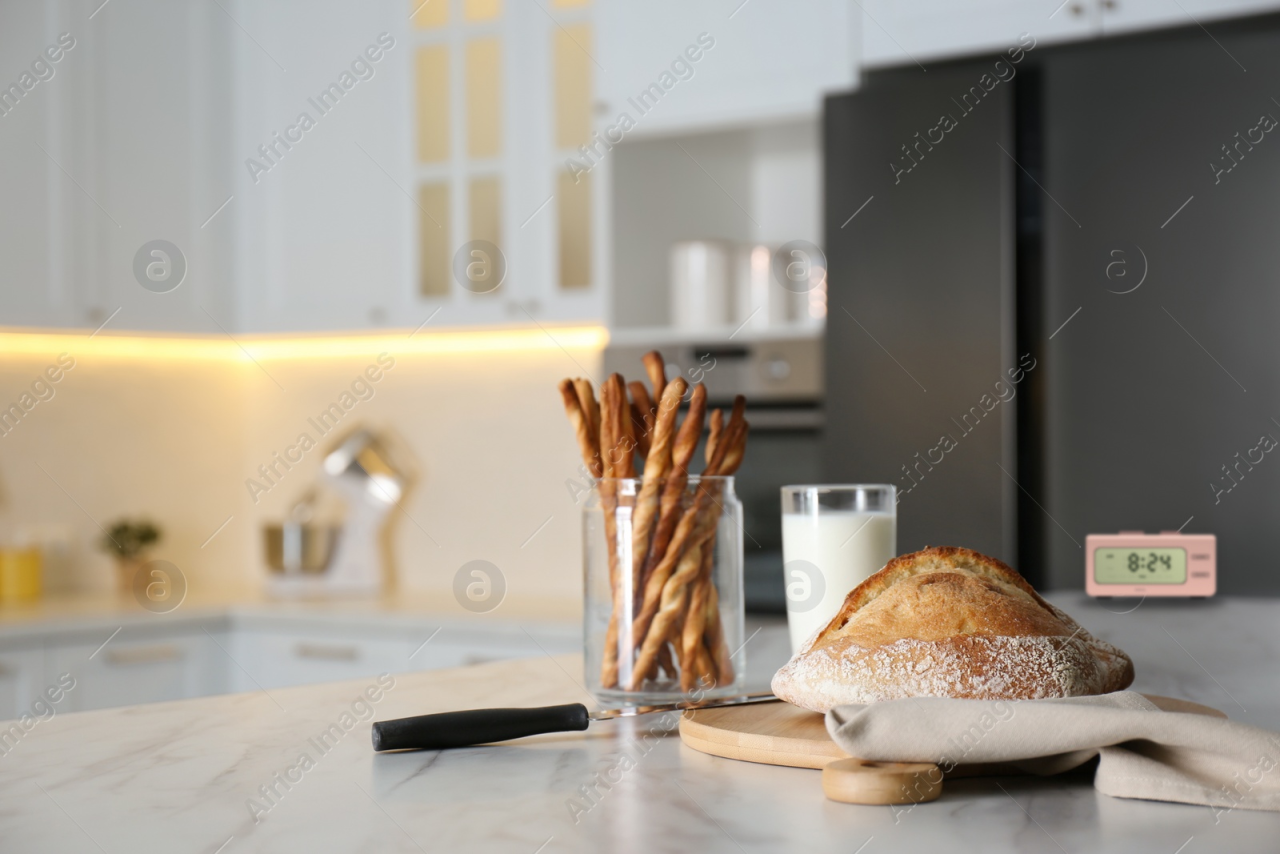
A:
h=8 m=24
